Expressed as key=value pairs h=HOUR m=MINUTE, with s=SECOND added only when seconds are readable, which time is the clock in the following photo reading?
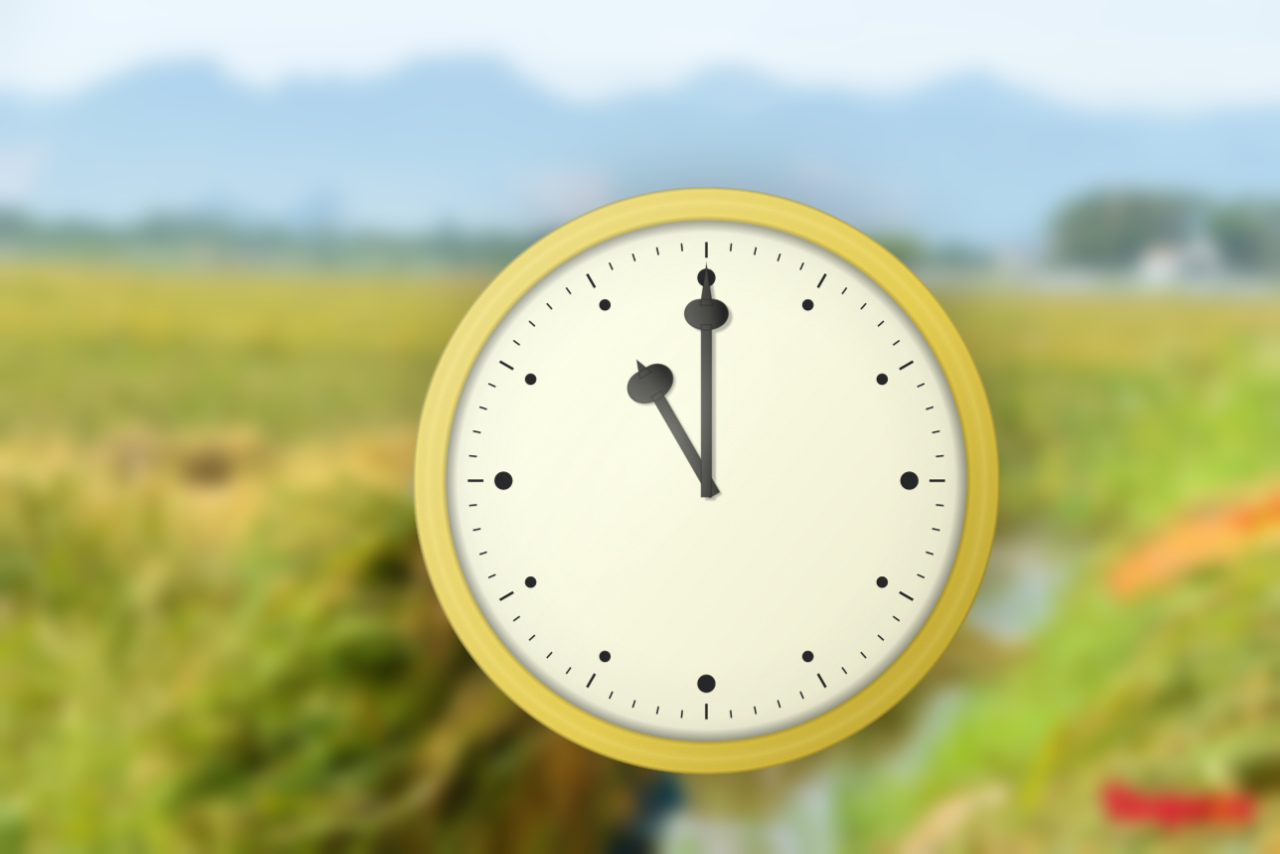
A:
h=11 m=0
